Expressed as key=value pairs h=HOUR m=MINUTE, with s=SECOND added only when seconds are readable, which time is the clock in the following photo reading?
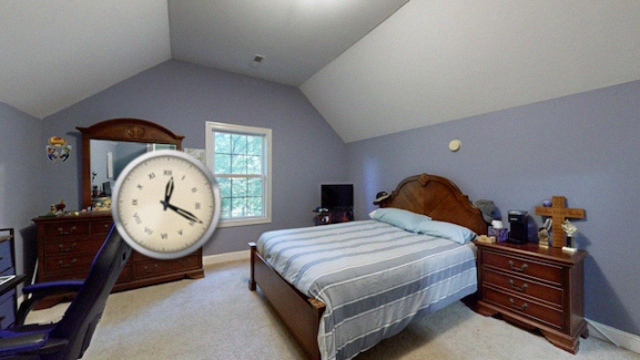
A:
h=12 m=19
